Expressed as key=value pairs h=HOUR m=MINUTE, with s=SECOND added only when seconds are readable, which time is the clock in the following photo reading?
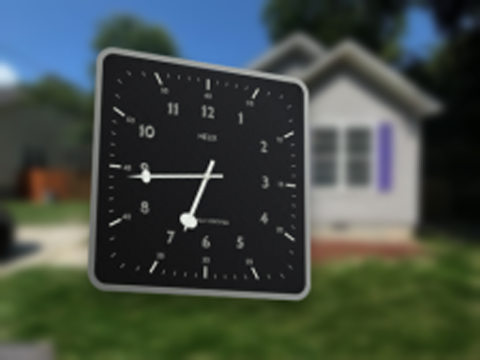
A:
h=6 m=44
